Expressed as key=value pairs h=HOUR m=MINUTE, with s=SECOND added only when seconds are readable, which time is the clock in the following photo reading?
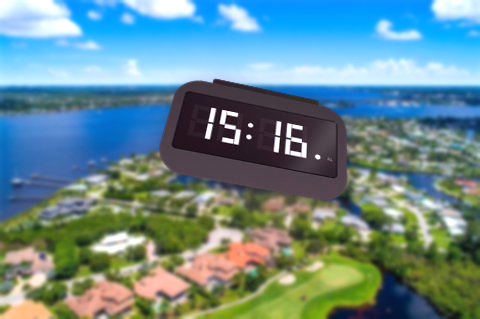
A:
h=15 m=16
